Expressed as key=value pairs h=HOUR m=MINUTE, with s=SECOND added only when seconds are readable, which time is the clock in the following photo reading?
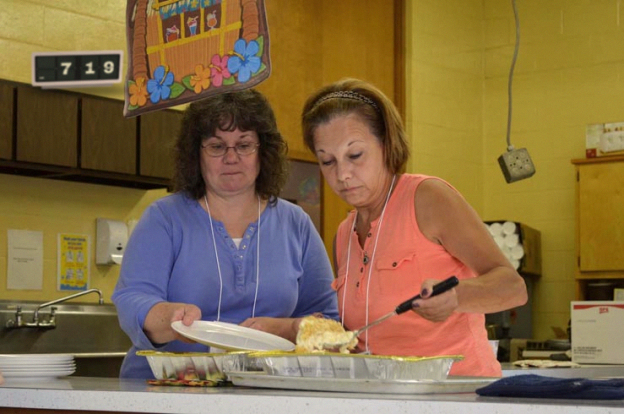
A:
h=7 m=19
